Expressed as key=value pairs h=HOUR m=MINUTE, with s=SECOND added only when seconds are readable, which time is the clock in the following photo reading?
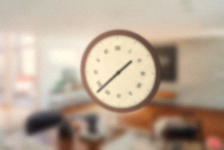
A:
h=1 m=38
